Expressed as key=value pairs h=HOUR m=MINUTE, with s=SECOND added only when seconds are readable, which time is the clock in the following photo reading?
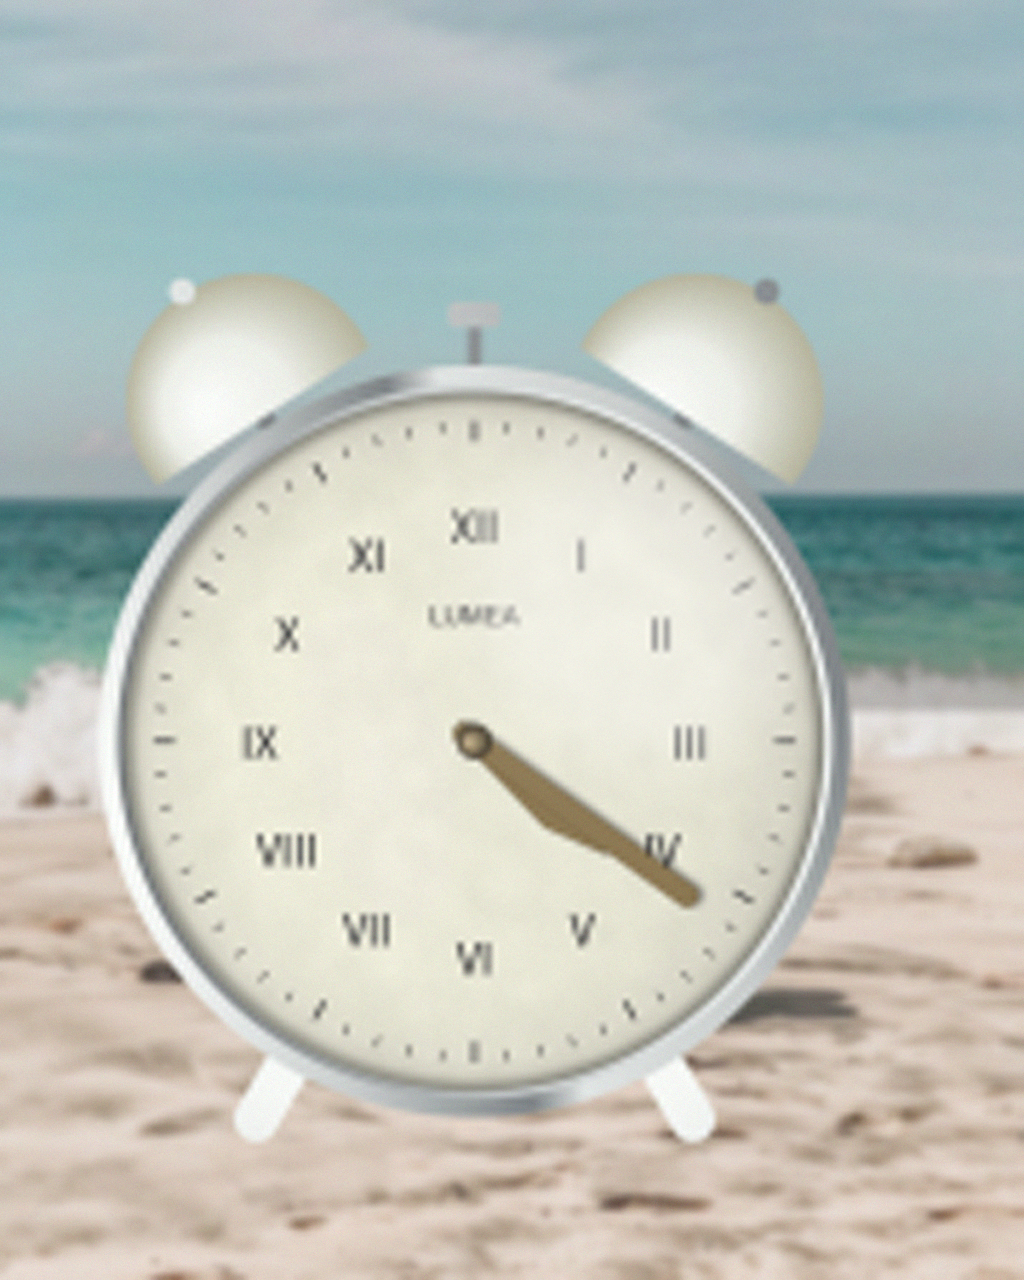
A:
h=4 m=21
